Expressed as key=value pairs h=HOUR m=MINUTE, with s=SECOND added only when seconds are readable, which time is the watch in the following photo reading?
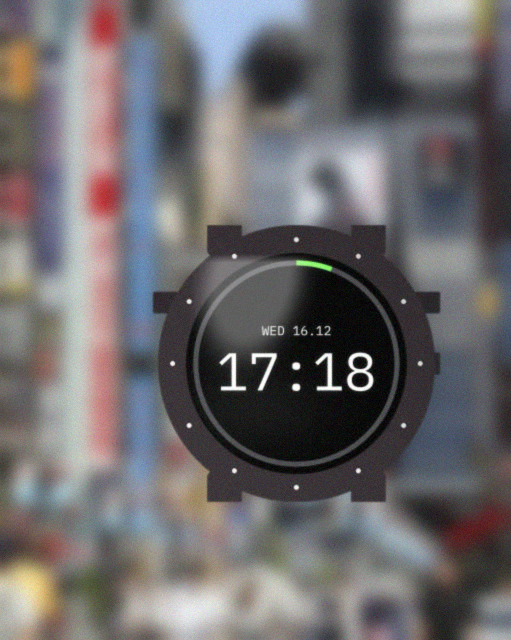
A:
h=17 m=18
